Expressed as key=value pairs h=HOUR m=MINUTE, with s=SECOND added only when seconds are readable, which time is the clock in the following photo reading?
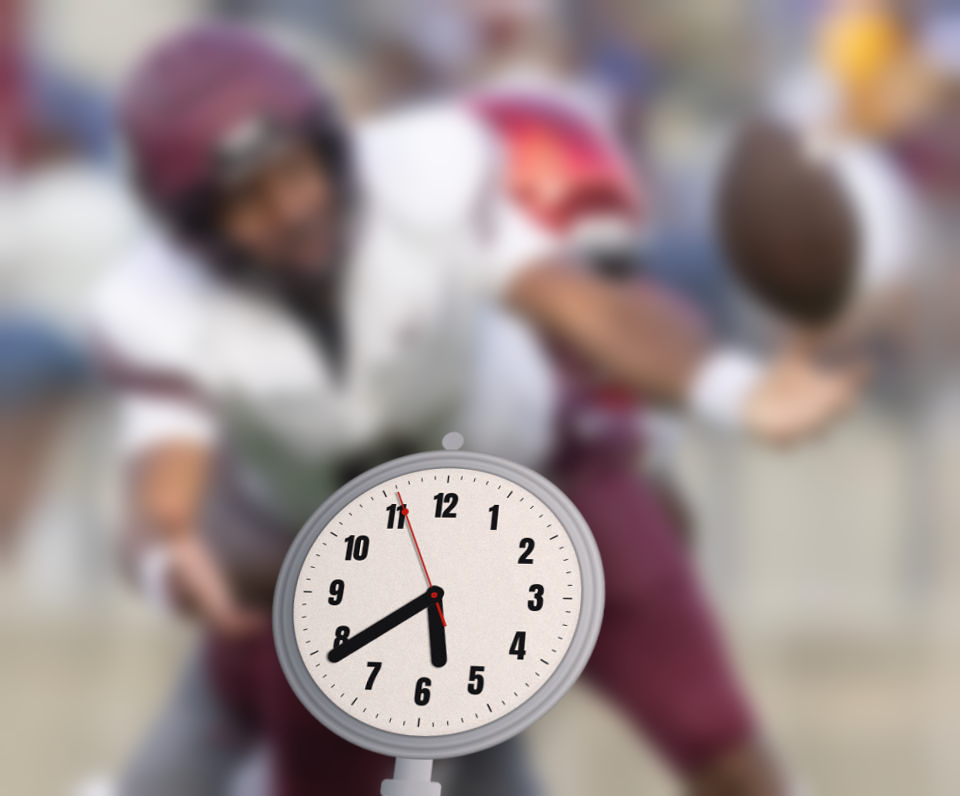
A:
h=5 m=38 s=56
